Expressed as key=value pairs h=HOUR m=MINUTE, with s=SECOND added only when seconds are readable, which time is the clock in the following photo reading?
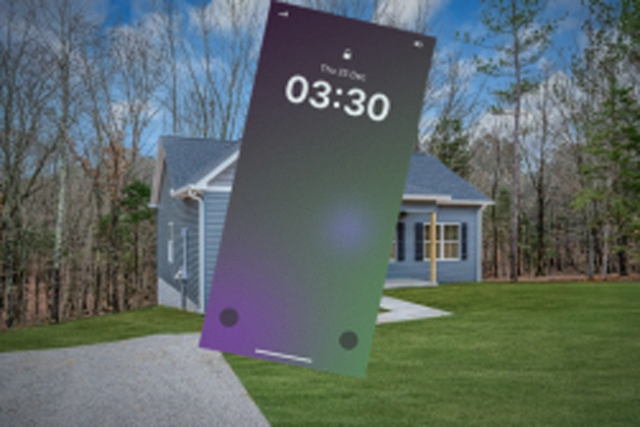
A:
h=3 m=30
